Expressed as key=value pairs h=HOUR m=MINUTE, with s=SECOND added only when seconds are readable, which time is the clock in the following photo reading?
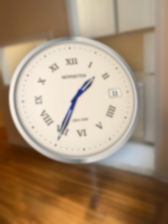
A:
h=1 m=35
